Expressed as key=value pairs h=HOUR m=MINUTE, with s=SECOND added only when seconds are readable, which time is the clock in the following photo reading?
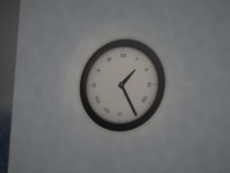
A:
h=1 m=25
